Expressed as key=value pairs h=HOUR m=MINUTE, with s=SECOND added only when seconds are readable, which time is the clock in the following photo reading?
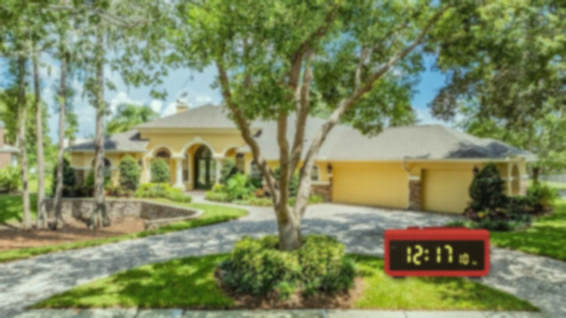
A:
h=12 m=17
